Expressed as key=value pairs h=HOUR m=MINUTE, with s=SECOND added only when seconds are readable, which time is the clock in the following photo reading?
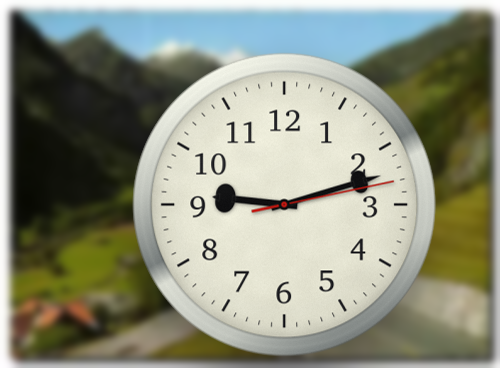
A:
h=9 m=12 s=13
